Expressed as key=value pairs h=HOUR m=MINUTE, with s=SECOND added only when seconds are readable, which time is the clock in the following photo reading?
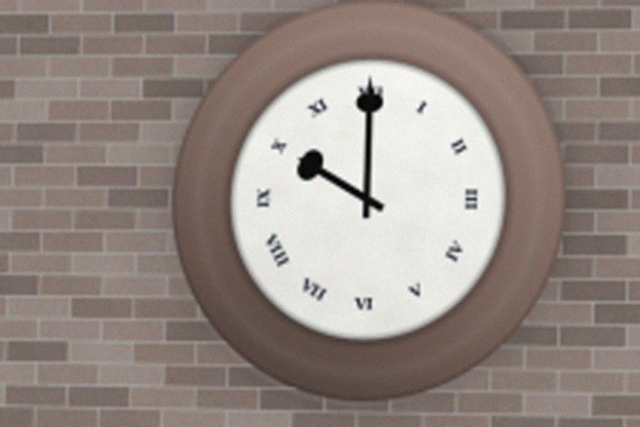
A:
h=10 m=0
